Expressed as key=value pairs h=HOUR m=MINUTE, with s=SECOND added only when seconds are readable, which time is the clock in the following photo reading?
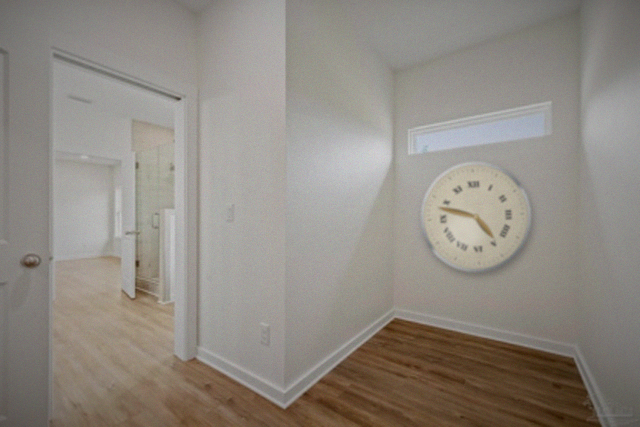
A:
h=4 m=48
